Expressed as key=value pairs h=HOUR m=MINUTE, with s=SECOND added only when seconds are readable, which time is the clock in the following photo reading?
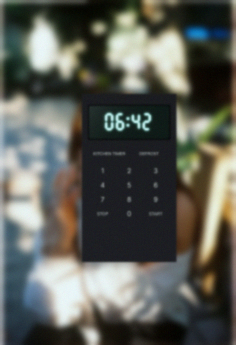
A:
h=6 m=42
